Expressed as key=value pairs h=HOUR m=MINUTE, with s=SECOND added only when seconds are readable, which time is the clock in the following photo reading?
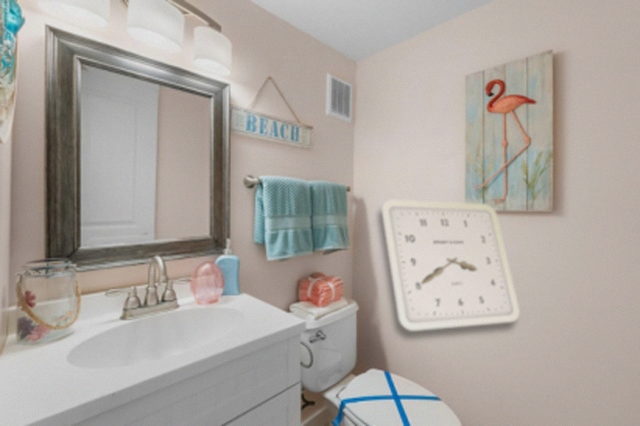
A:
h=3 m=40
